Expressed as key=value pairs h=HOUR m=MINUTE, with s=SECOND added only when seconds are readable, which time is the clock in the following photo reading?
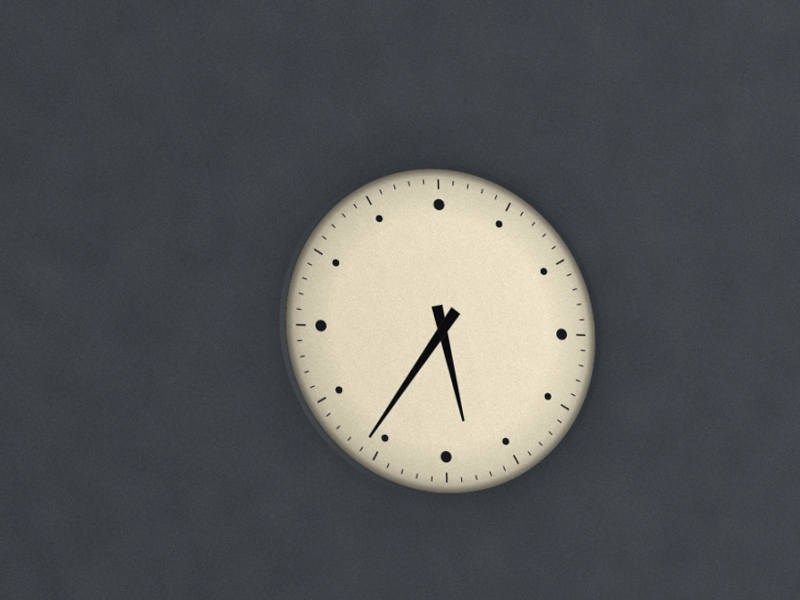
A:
h=5 m=36
